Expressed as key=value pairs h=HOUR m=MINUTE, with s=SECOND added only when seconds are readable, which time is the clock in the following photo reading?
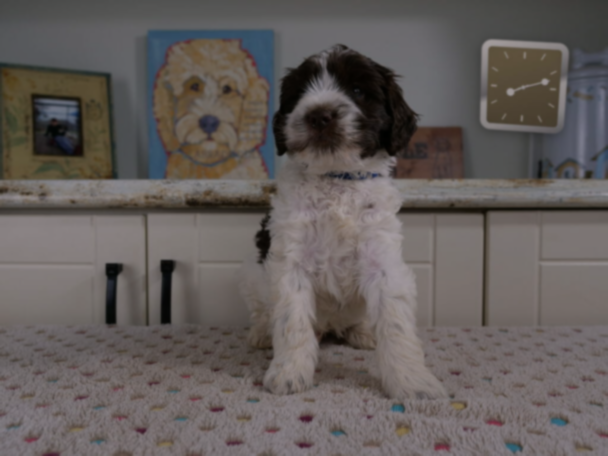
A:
h=8 m=12
